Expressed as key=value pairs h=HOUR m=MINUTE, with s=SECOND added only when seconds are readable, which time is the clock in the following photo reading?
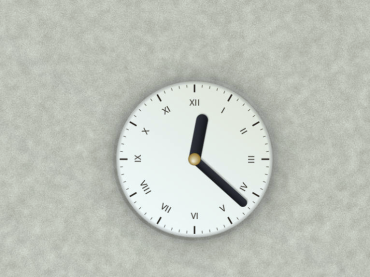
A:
h=12 m=22
